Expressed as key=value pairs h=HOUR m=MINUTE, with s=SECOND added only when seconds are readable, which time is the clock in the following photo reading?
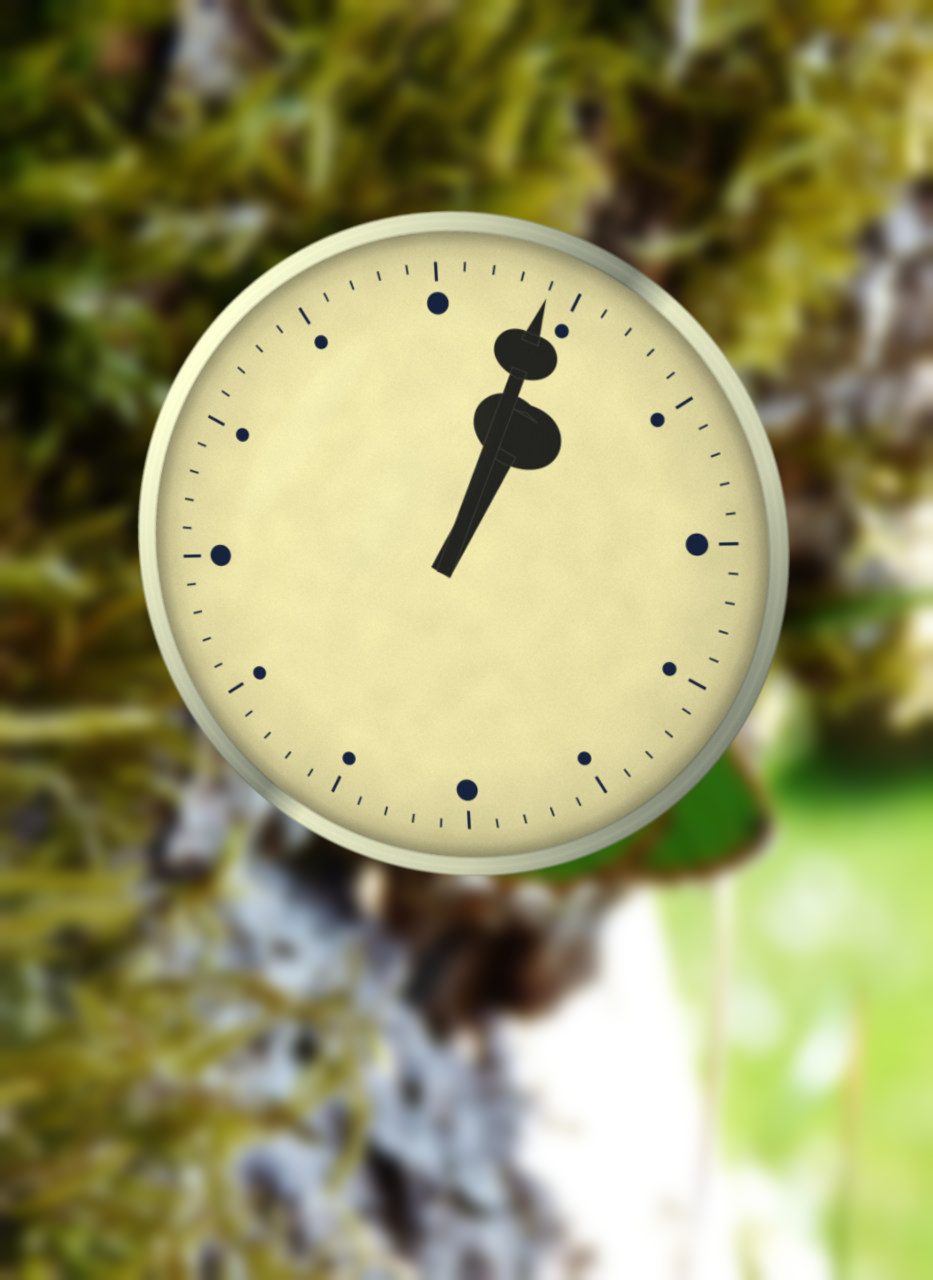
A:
h=1 m=4
